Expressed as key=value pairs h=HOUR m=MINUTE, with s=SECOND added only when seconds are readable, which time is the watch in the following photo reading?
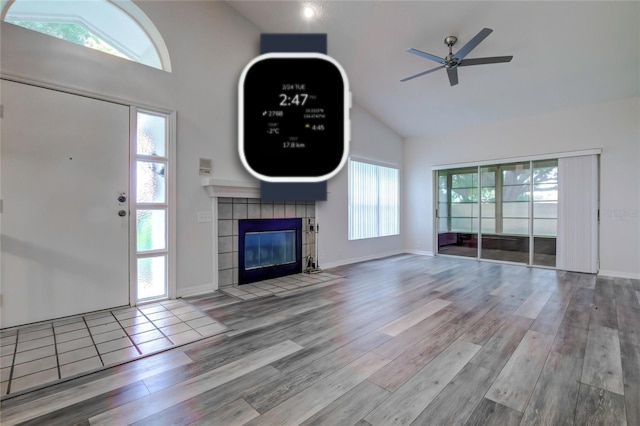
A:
h=2 m=47
